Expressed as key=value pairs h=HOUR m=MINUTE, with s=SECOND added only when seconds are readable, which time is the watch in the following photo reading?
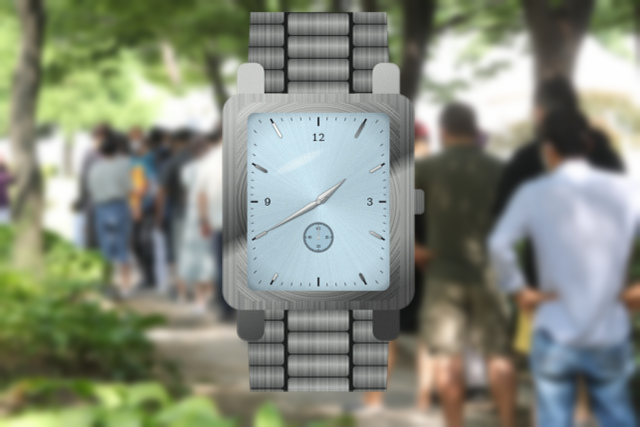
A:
h=1 m=40
